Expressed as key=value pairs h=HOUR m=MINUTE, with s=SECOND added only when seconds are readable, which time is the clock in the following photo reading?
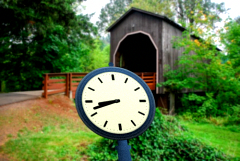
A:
h=8 m=42
